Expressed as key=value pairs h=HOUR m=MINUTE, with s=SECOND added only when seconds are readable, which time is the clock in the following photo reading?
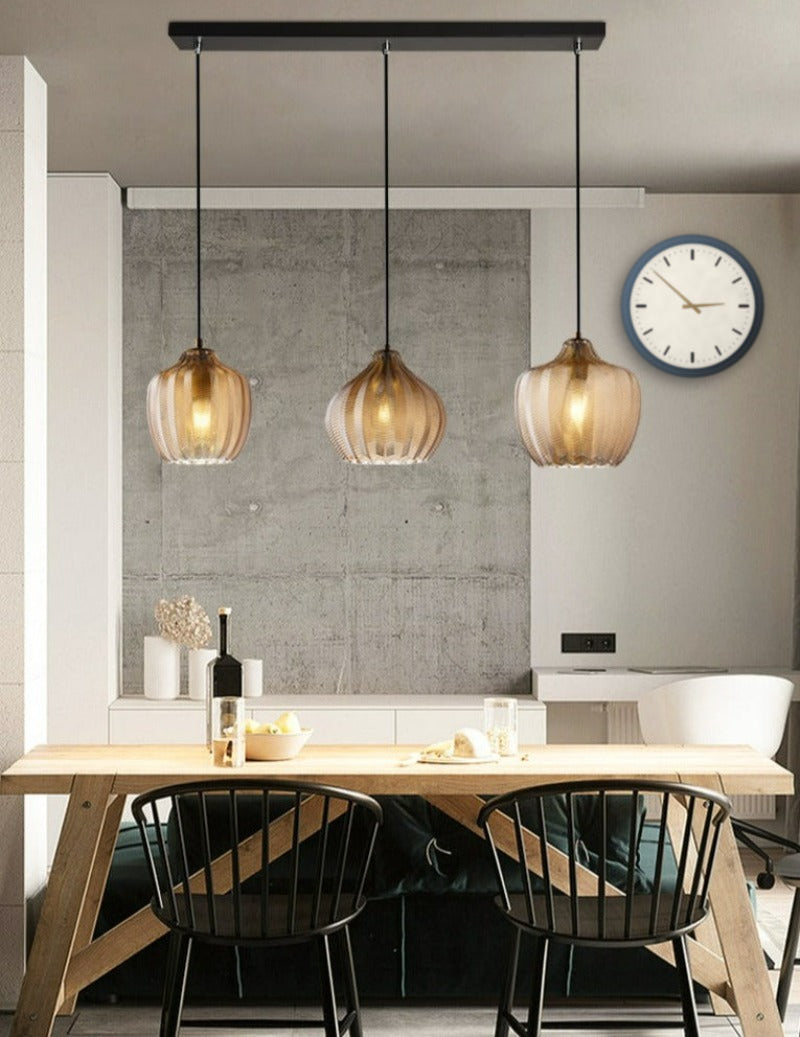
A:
h=2 m=52
